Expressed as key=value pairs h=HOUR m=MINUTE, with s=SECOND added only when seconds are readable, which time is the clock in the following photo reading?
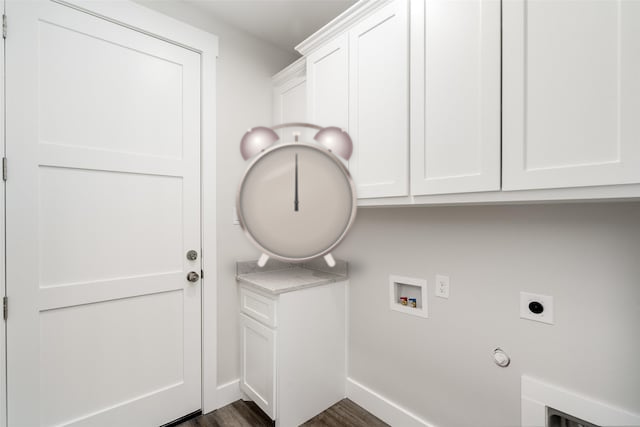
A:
h=12 m=0
